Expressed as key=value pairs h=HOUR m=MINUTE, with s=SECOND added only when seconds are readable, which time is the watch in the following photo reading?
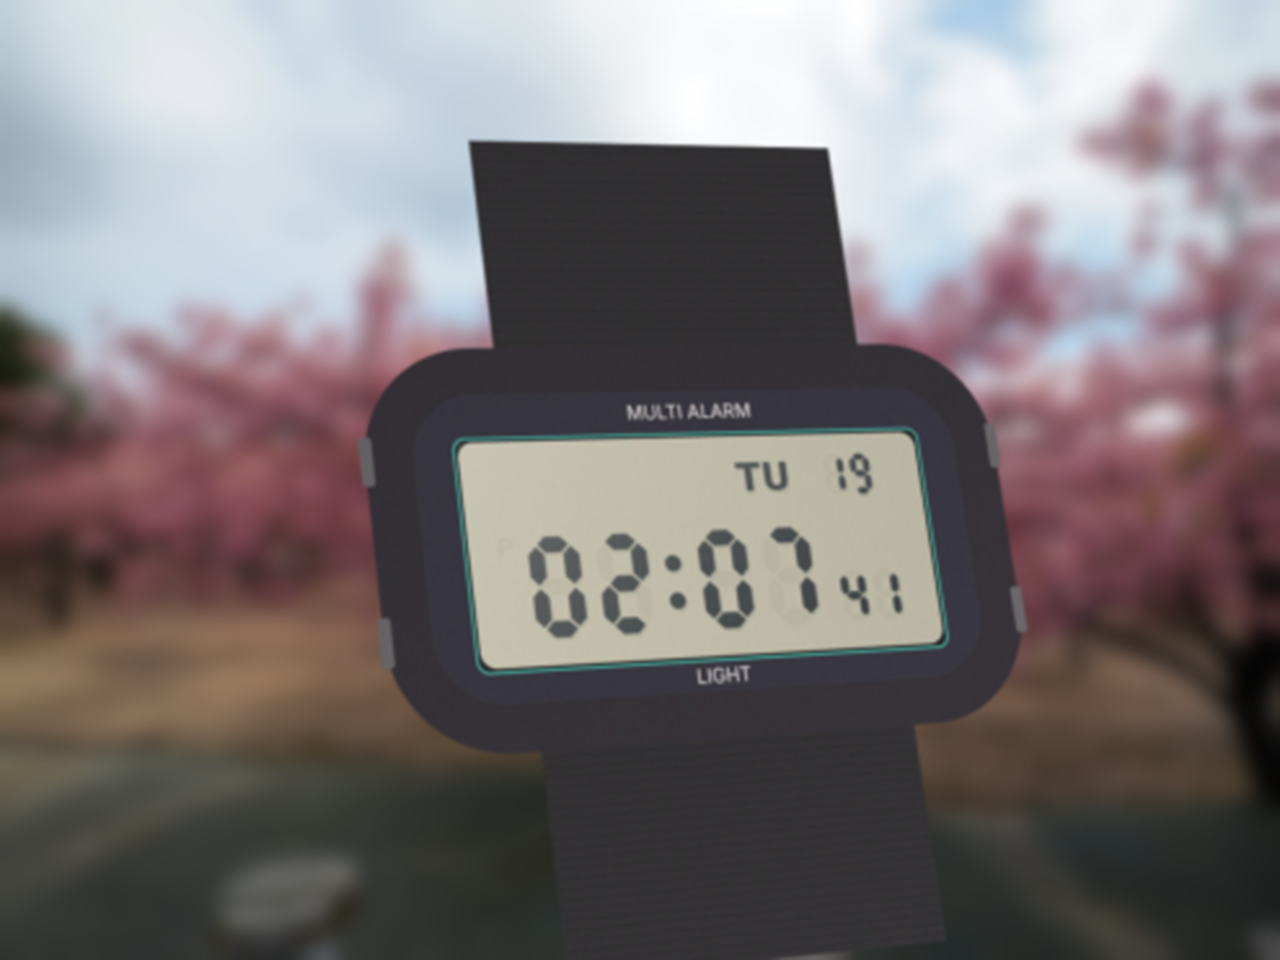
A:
h=2 m=7 s=41
